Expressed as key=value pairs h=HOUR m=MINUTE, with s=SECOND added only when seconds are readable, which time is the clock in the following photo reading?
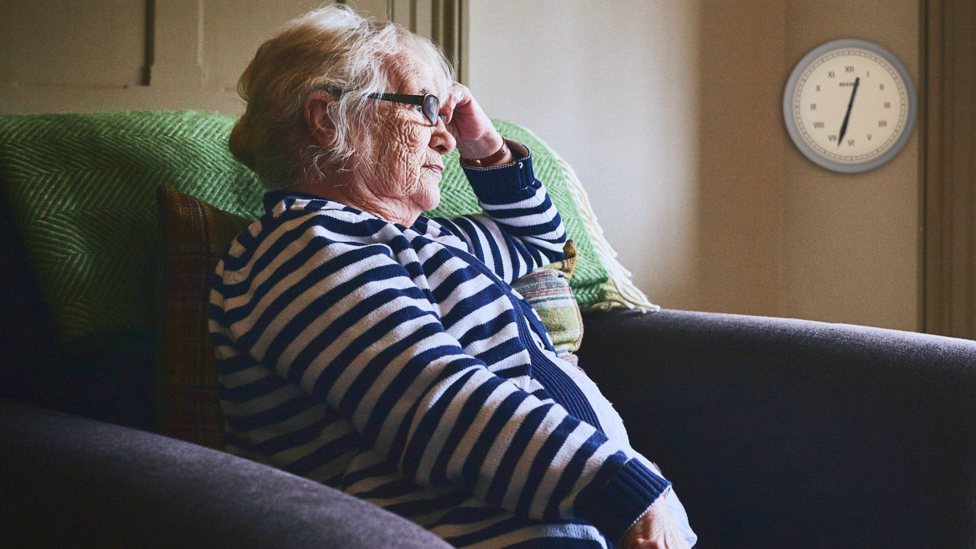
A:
h=12 m=33
